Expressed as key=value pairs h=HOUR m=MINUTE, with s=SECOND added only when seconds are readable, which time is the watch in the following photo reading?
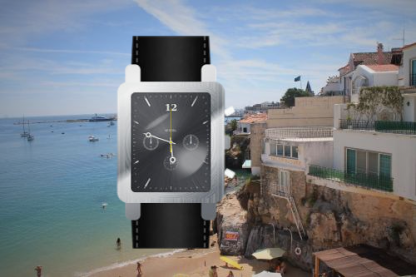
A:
h=5 m=48
